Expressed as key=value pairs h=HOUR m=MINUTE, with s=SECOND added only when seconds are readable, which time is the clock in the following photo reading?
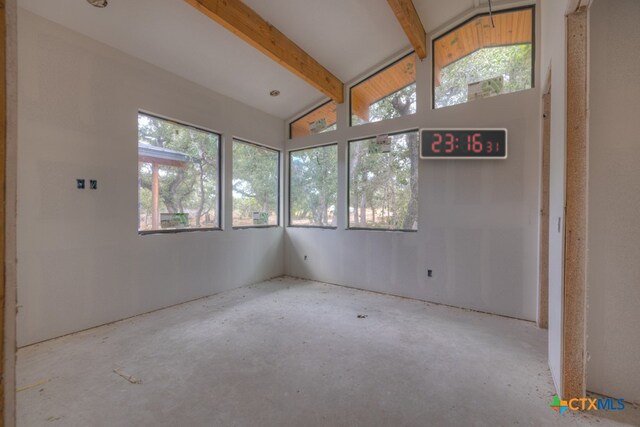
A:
h=23 m=16 s=31
